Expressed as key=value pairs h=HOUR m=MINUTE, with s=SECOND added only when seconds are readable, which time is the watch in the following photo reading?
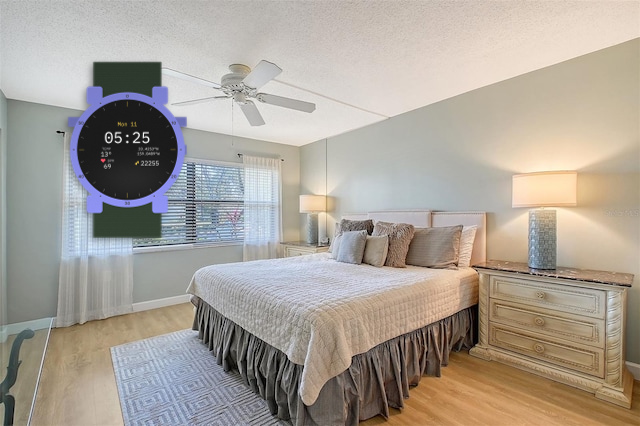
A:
h=5 m=25
